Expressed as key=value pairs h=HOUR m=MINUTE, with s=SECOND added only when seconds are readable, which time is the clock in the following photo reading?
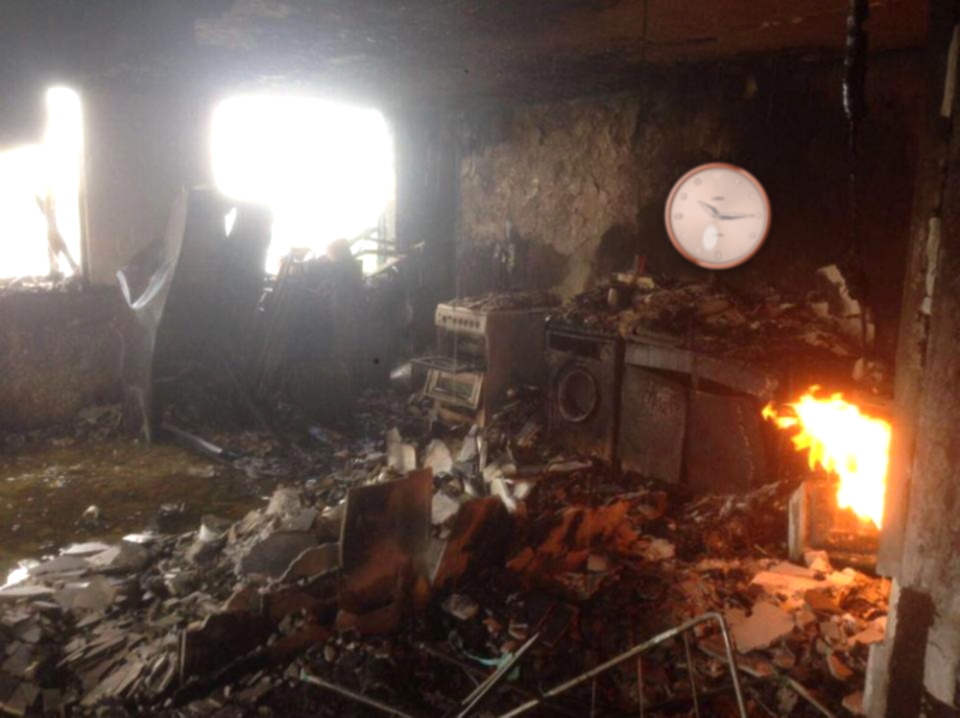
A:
h=10 m=15
